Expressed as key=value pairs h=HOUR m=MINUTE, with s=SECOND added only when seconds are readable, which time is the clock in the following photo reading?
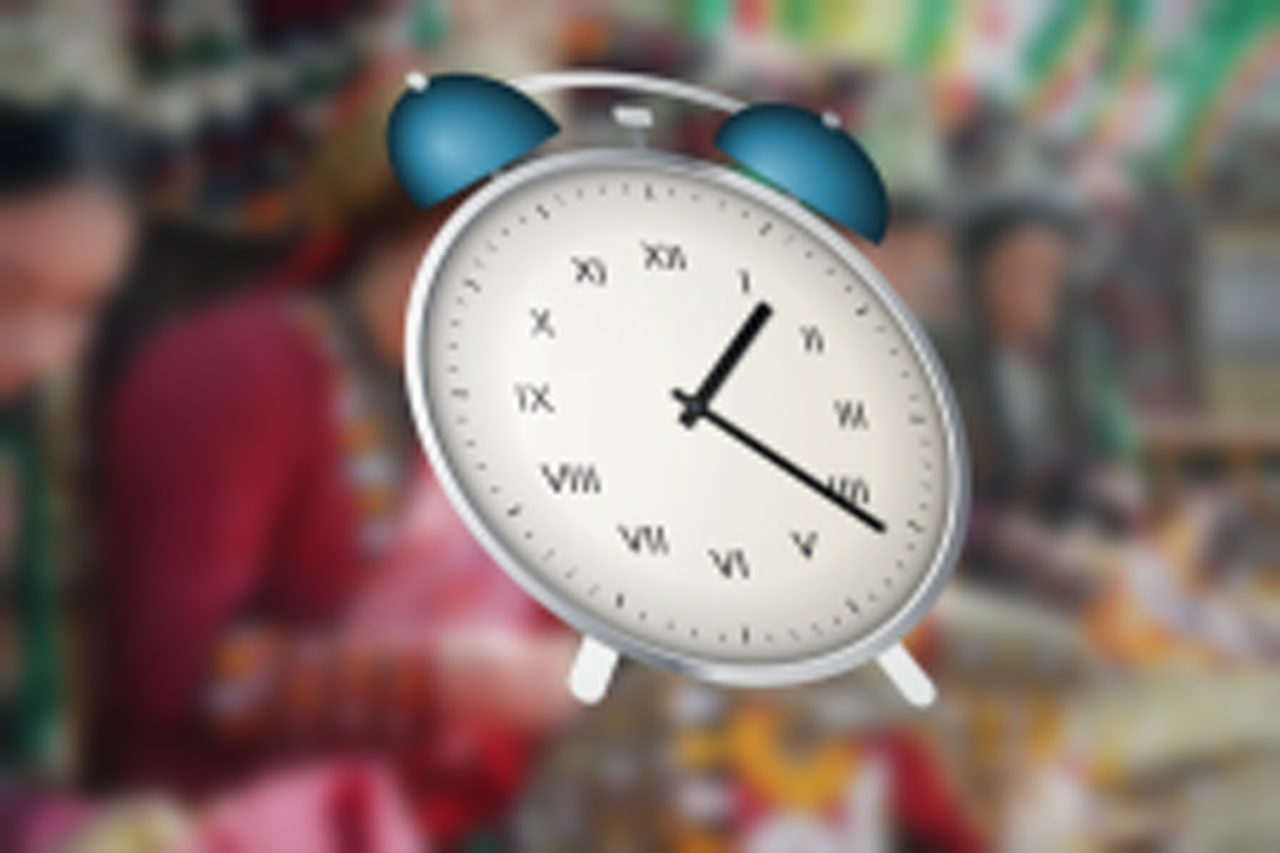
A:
h=1 m=21
